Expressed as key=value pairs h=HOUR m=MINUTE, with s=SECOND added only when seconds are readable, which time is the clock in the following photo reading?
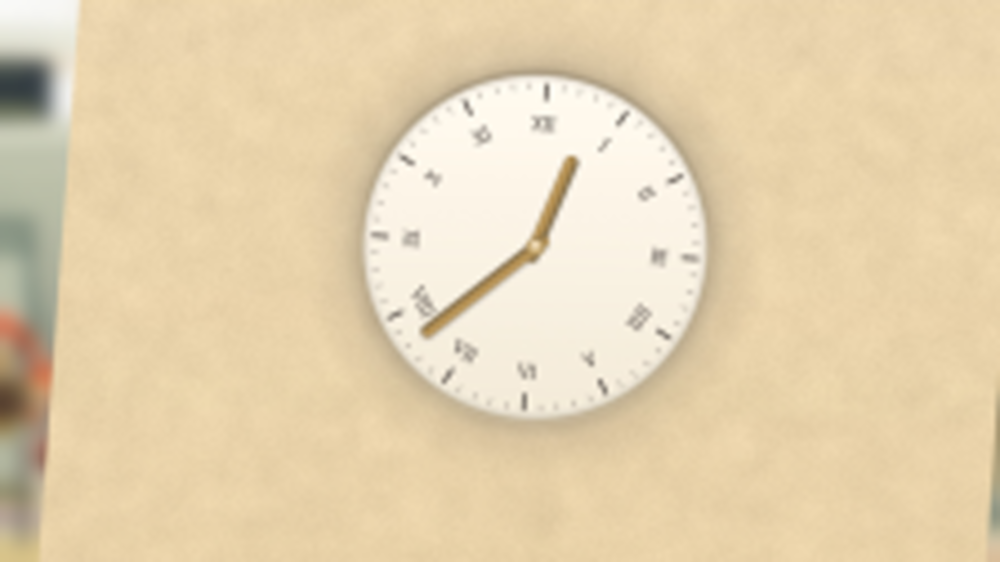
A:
h=12 m=38
